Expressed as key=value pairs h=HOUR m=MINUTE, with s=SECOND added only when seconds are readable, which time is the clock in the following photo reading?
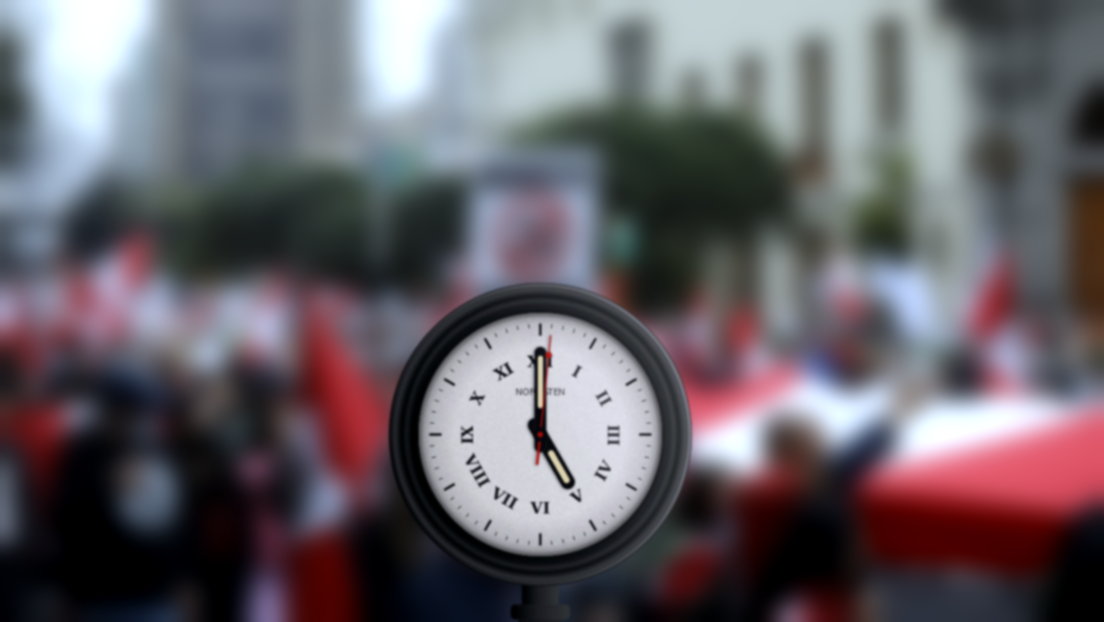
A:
h=5 m=0 s=1
